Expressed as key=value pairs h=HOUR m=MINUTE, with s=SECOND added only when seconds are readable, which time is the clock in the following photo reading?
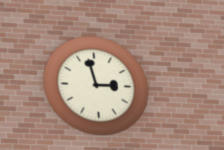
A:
h=2 m=58
